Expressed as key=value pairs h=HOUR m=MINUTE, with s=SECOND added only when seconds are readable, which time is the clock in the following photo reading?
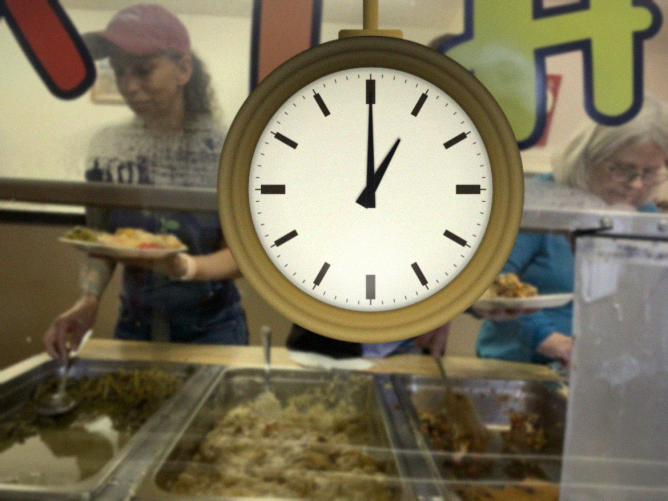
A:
h=1 m=0
